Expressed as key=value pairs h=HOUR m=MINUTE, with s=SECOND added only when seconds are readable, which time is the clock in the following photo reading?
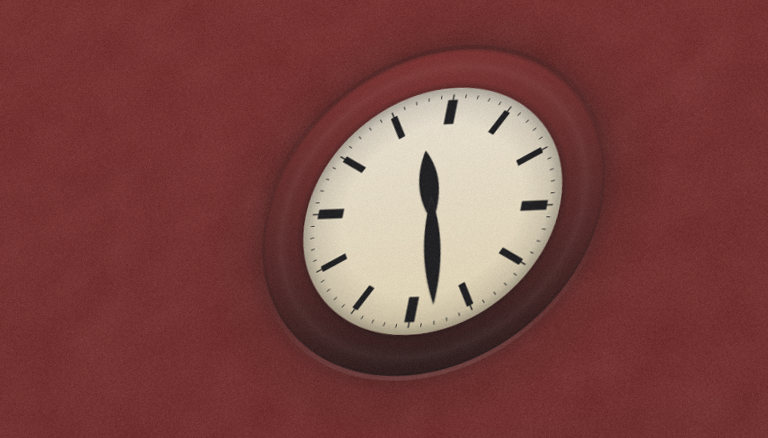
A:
h=11 m=28
